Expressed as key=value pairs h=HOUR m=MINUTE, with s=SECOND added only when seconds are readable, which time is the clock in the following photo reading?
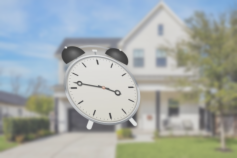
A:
h=3 m=47
